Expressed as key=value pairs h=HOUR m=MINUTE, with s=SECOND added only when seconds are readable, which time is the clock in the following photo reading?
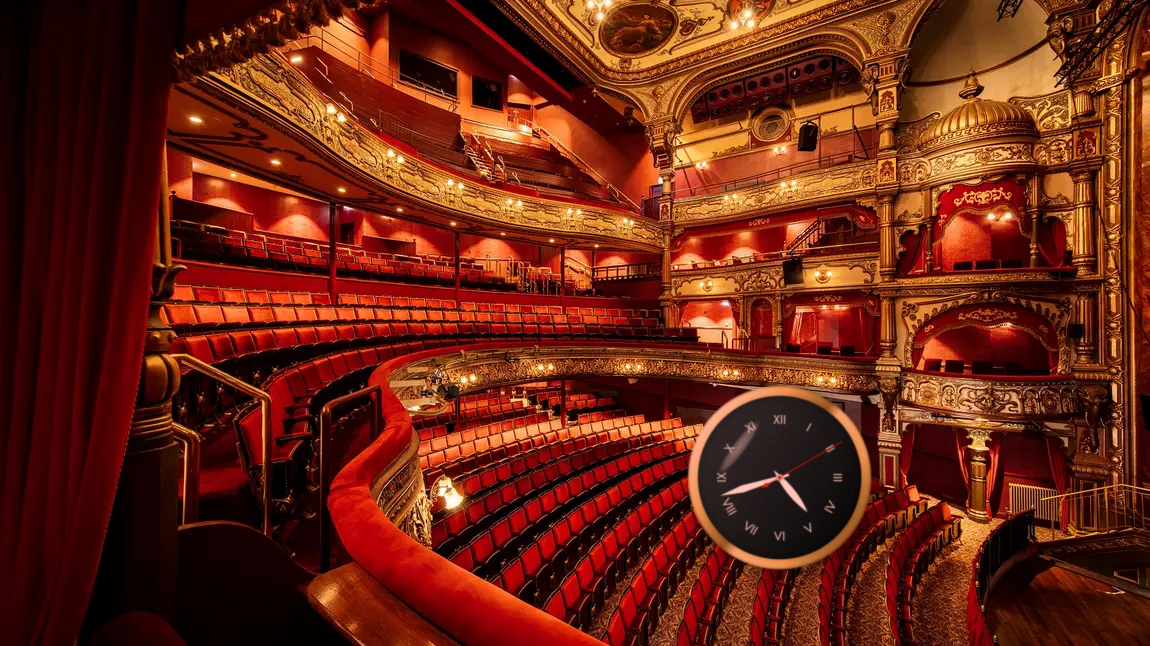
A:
h=4 m=42 s=10
